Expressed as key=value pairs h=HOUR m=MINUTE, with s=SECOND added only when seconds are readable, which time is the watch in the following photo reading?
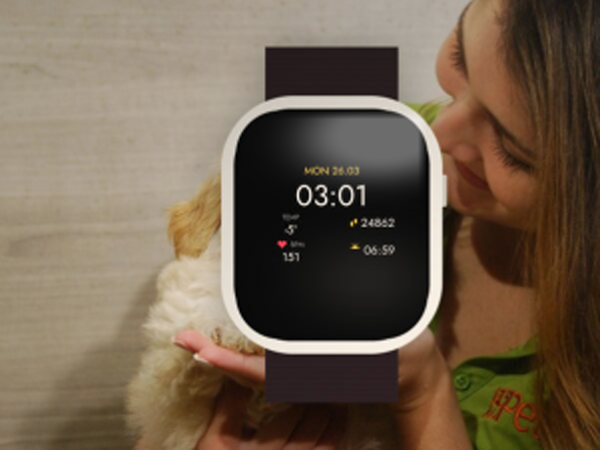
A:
h=3 m=1
